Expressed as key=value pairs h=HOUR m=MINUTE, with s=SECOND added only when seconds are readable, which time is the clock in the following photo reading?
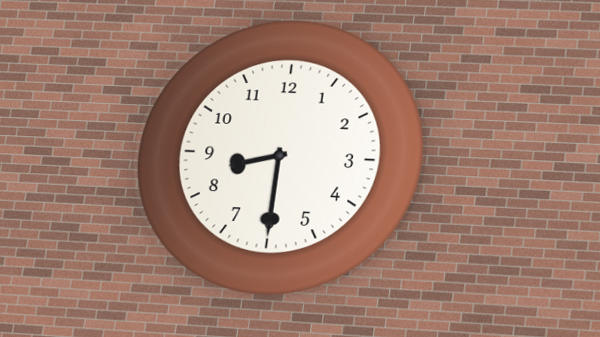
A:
h=8 m=30
